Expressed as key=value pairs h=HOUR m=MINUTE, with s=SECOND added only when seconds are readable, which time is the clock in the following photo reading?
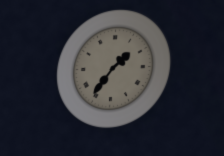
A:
h=1 m=36
